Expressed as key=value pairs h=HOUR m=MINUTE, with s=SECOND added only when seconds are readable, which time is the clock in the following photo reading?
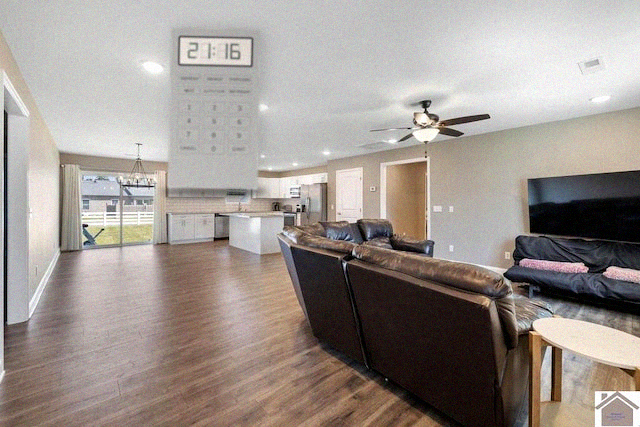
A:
h=21 m=16
